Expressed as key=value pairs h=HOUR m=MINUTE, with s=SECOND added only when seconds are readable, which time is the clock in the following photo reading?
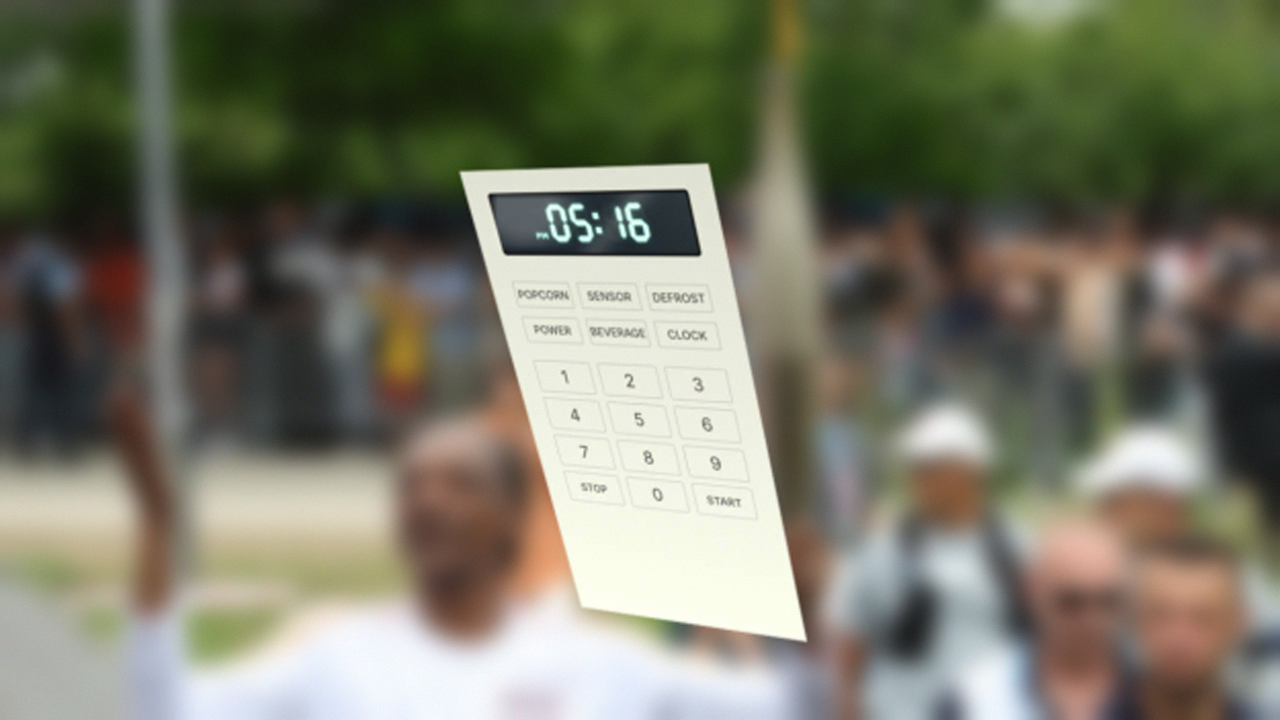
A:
h=5 m=16
